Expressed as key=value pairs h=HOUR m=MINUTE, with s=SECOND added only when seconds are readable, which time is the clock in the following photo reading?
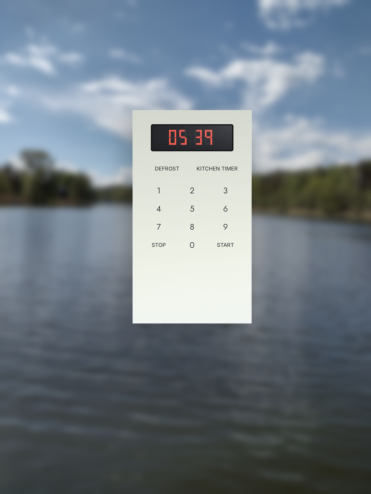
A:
h=5 m=39
